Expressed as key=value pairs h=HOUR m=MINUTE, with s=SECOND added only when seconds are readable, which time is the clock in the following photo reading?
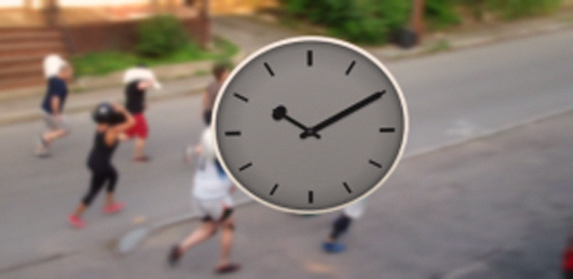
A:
h=10 m=10
